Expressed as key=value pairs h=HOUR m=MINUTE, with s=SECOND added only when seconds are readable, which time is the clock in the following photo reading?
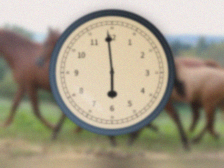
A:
h=5 m=59
